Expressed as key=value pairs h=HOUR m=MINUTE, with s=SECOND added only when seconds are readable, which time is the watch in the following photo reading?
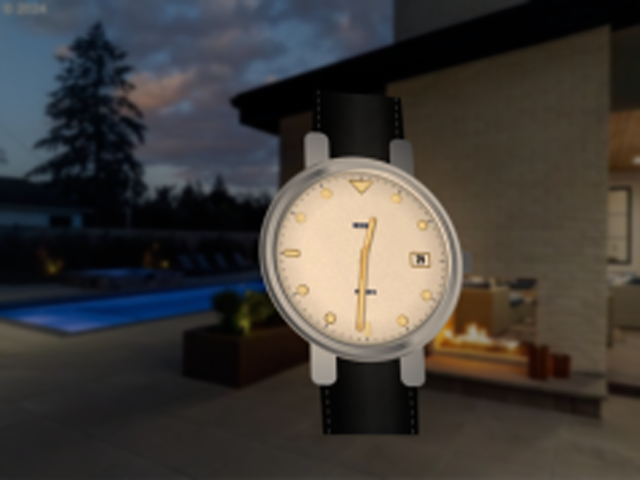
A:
h=12 m=31
